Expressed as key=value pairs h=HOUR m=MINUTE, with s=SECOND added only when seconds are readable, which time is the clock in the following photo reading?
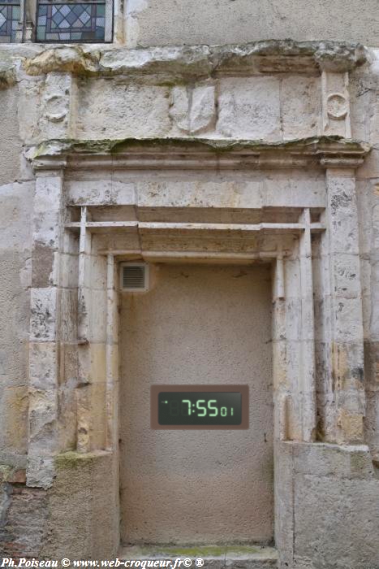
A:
h=7 m=55 s=1
